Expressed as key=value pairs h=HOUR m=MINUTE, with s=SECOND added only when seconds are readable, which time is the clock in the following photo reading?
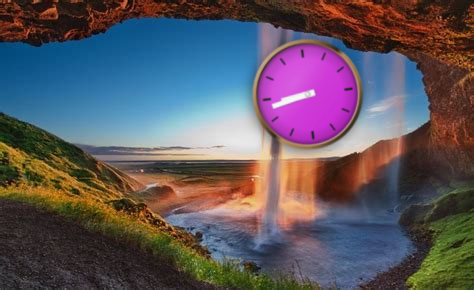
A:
h=8 m=43
